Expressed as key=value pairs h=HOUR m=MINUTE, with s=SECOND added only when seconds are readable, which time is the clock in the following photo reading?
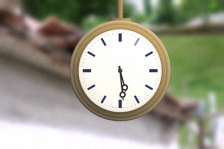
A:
h=5 m=29
